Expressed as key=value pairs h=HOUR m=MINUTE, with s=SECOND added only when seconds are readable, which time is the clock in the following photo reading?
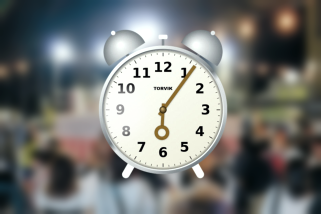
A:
h=6 m=6
